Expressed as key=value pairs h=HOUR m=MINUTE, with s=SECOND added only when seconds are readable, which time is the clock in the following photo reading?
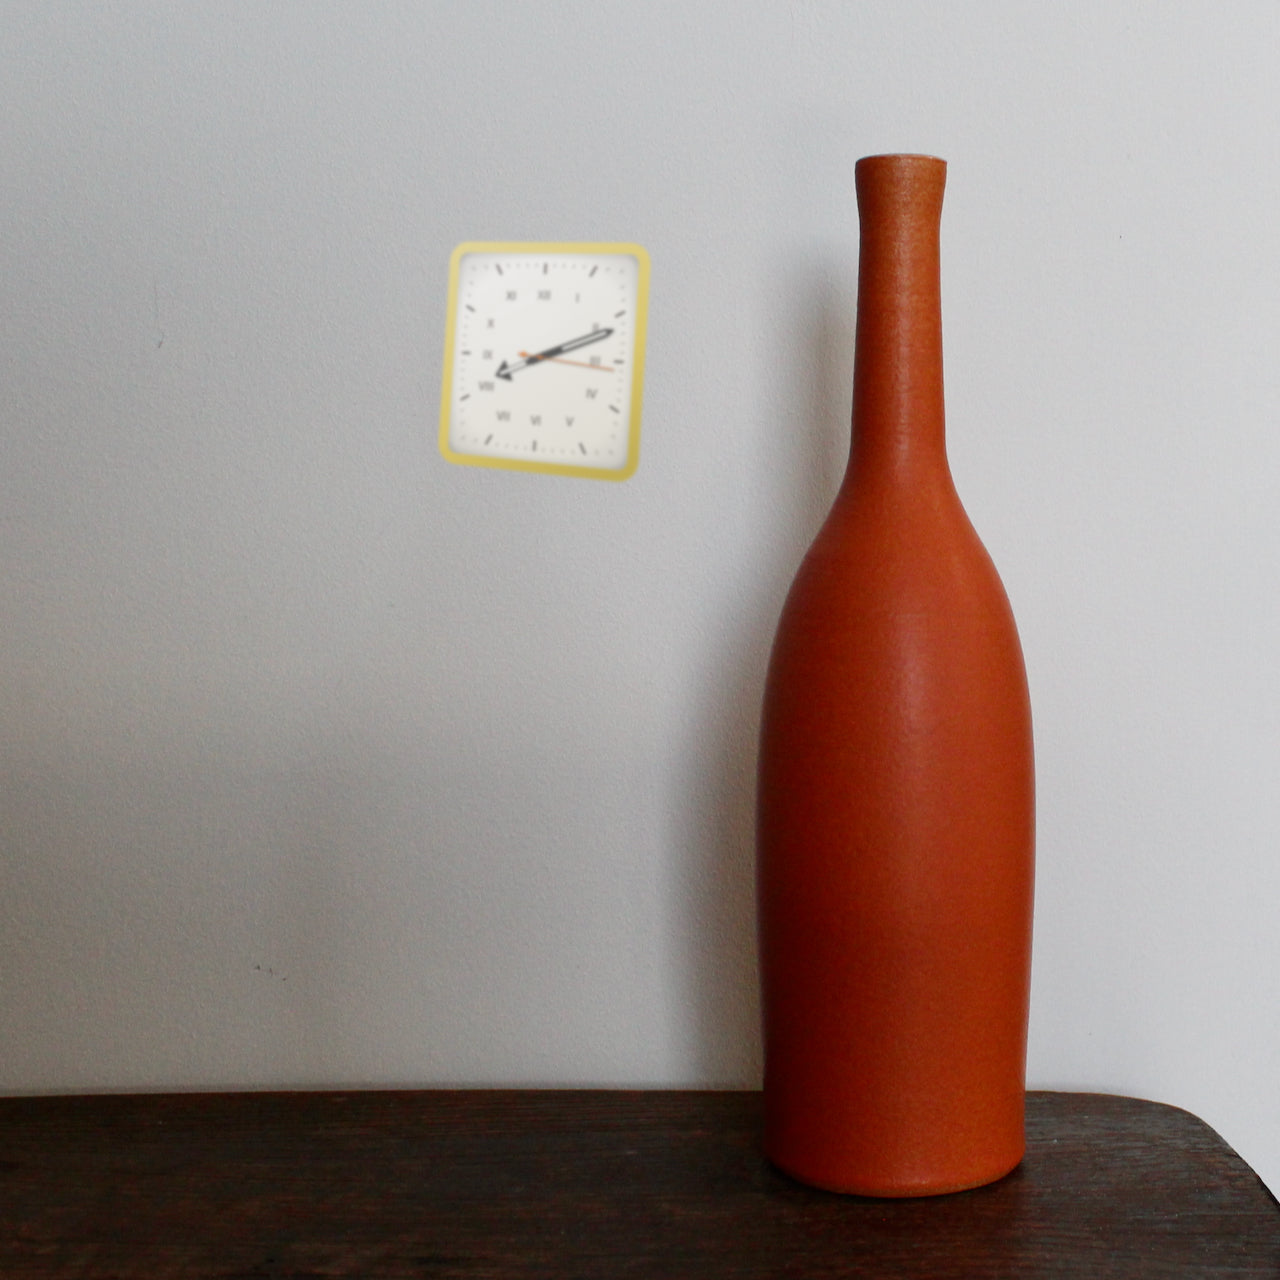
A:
h=8 m=11 s=16
